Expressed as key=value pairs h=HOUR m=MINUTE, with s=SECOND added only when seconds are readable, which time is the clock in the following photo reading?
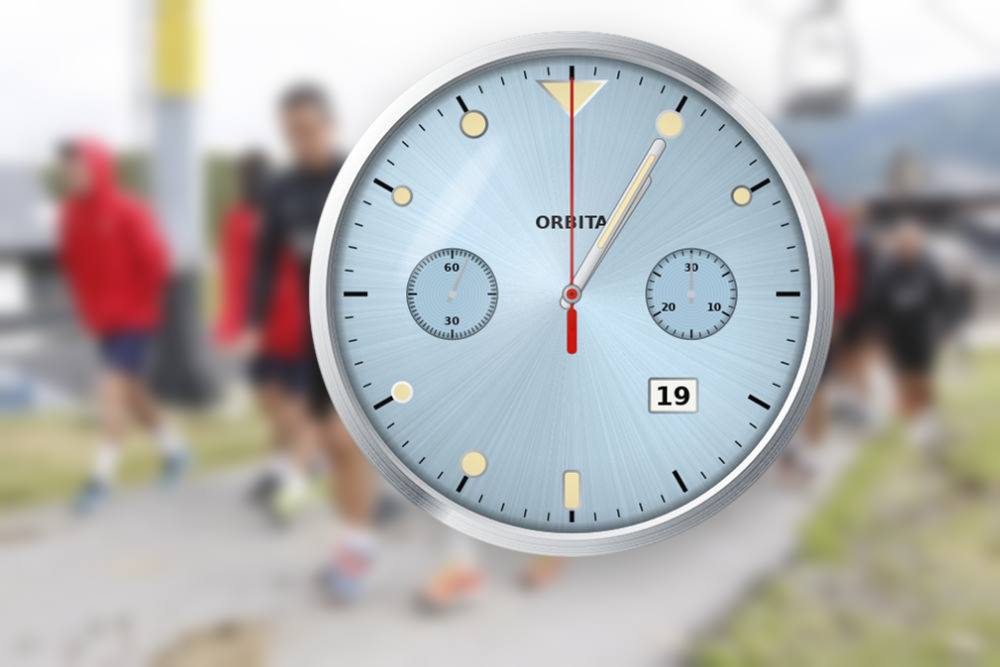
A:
h=1 m=5 s=4
